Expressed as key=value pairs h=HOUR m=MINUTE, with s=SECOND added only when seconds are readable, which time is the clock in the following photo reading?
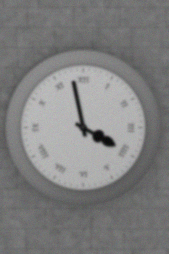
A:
h=3 m=58
